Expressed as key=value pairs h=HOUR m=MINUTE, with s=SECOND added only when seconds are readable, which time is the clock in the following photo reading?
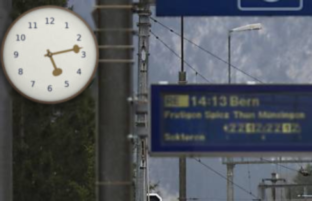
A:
h=5 m=13
